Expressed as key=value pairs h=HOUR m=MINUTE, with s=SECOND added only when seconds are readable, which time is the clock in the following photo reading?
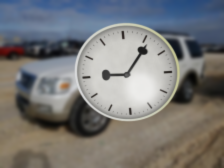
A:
h=9 m=6
